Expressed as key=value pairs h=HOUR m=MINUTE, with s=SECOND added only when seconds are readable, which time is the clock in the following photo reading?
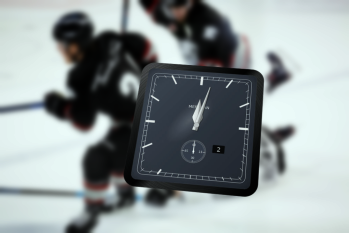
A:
h=12 m=2
